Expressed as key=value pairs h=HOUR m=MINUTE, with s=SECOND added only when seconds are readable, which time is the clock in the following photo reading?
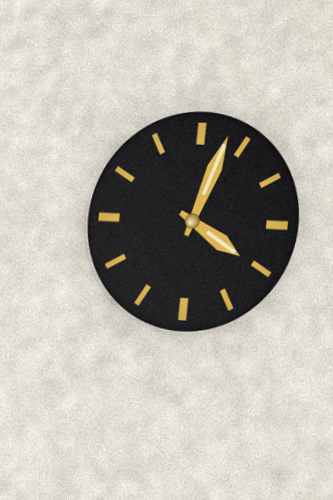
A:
h=4 m=3
